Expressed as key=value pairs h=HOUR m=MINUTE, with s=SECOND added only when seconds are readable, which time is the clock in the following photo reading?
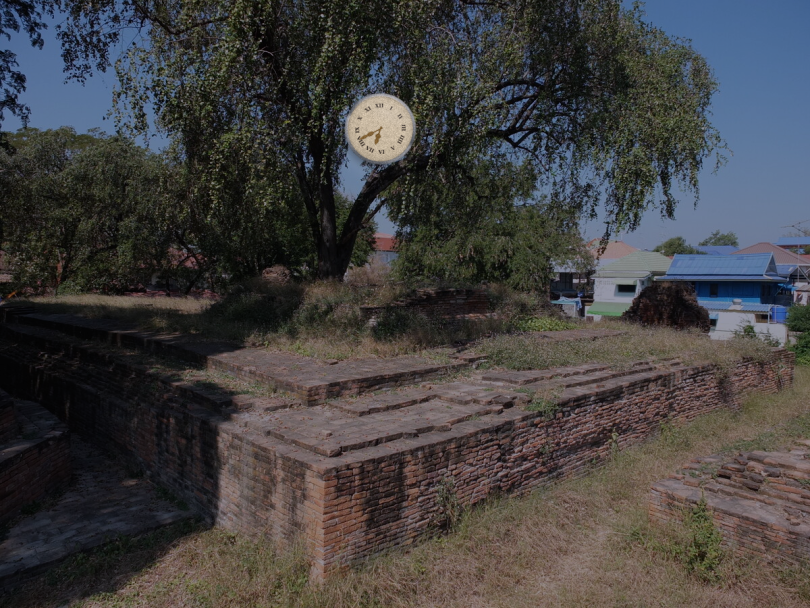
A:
h=6 m=41
